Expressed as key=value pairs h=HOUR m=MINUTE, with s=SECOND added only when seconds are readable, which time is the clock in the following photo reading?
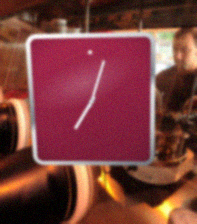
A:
h=7 m=3
